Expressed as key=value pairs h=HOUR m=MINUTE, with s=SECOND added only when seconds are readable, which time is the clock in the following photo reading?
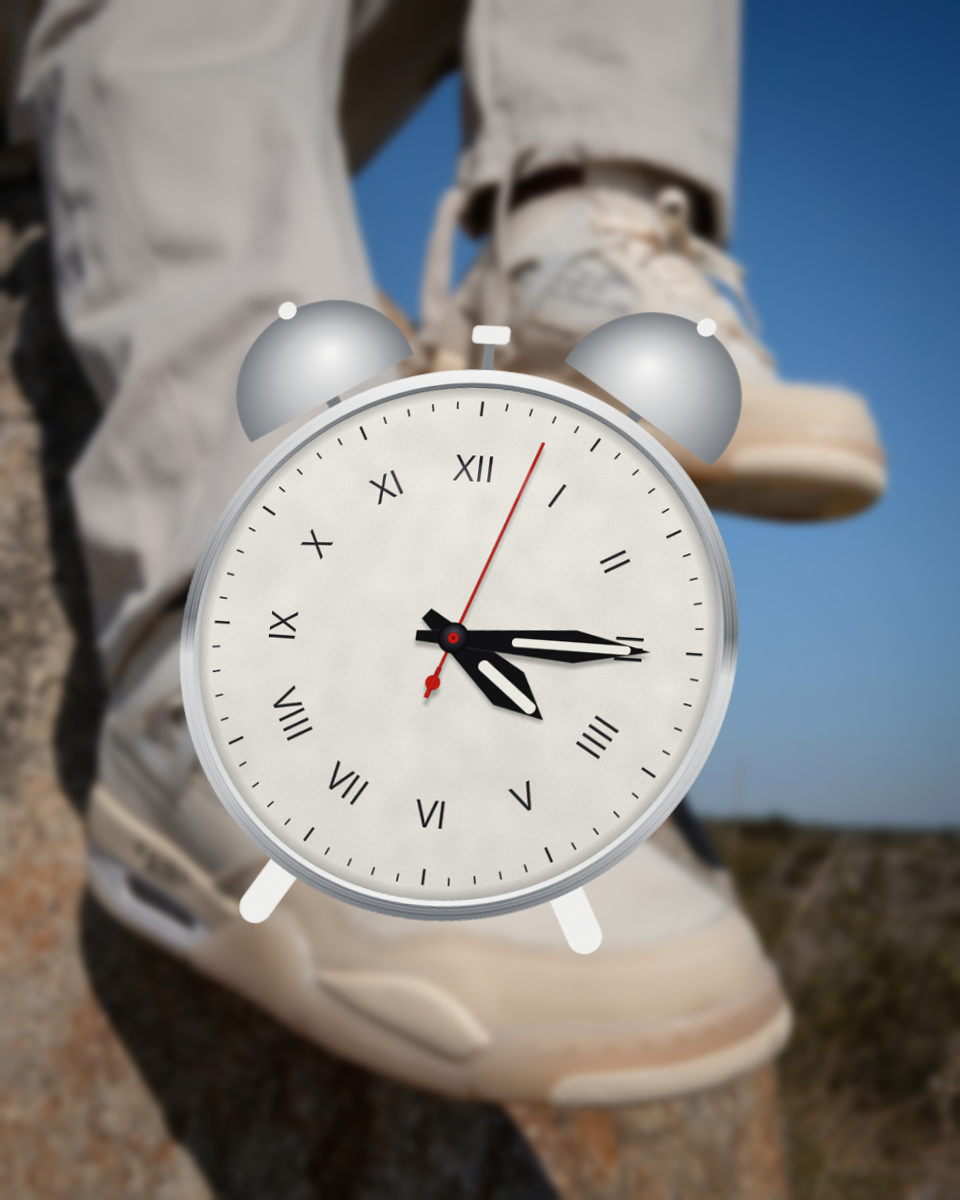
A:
h=4 m=15 s=3
